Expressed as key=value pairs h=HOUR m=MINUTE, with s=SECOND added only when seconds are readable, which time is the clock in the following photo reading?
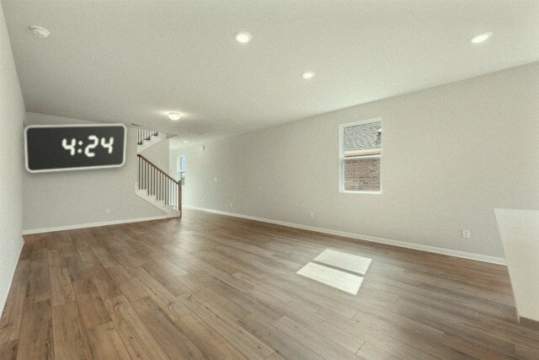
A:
h=4 m=24
